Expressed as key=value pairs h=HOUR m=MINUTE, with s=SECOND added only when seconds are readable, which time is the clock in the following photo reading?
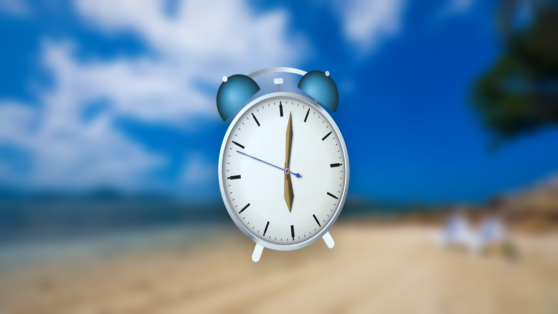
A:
h=6 m=1 s=49
